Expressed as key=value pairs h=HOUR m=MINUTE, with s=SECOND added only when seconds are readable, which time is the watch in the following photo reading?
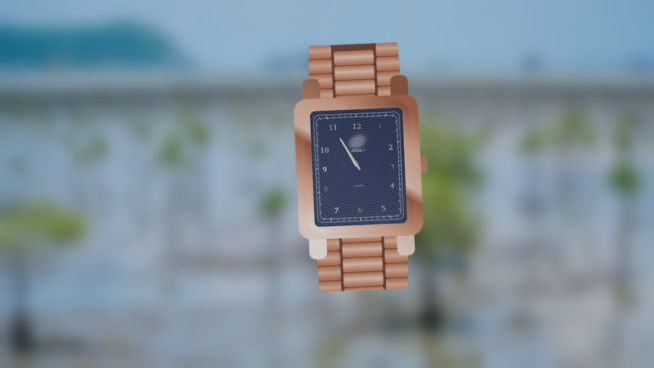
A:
h=10 m=55
